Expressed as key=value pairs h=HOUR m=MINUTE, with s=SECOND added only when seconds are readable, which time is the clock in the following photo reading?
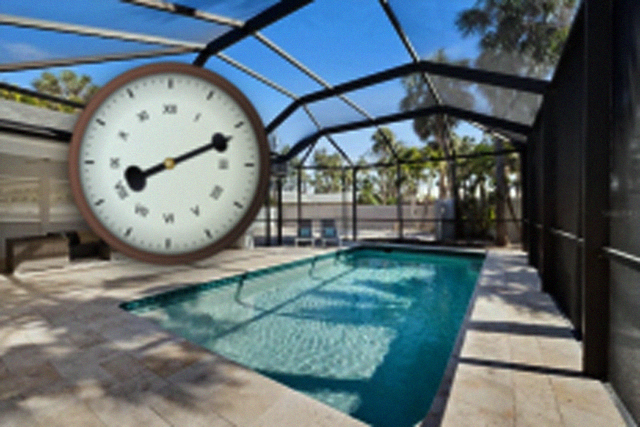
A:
h=8 m=11
